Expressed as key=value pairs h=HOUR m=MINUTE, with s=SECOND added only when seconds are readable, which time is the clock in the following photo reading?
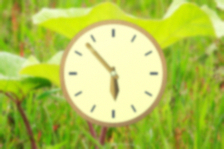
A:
h=5 m=53
